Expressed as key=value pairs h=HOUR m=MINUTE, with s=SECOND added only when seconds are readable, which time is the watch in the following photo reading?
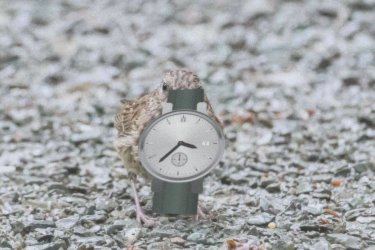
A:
h=3 m=37
